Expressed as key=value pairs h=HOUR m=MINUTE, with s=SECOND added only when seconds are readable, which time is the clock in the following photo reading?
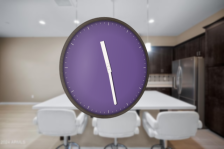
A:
h=11 m=28
